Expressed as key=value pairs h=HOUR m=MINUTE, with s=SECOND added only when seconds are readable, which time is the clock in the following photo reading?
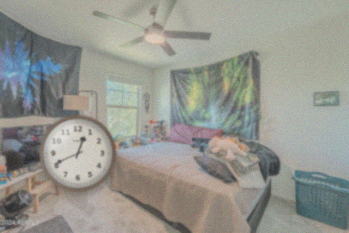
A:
h=12 m=41
